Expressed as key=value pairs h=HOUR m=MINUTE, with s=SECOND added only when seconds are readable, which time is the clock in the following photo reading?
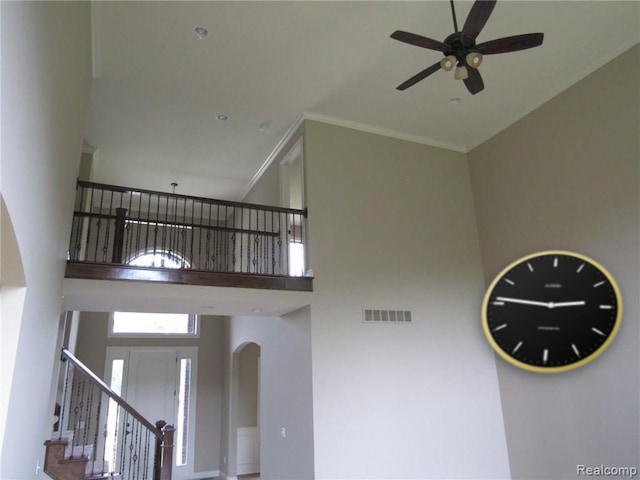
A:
h=2 m=46
